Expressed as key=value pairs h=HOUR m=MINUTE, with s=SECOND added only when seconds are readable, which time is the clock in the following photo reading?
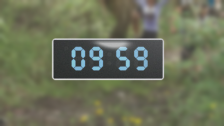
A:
h=9 m=59
